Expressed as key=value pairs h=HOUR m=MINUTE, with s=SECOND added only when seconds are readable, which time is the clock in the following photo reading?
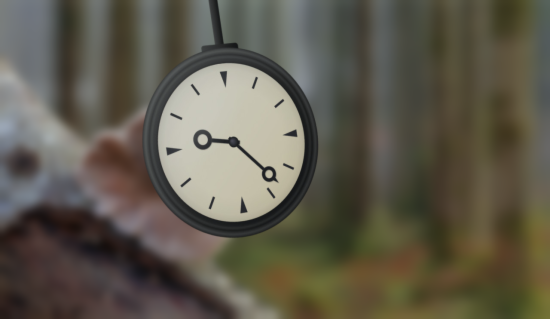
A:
h=9 m=23
